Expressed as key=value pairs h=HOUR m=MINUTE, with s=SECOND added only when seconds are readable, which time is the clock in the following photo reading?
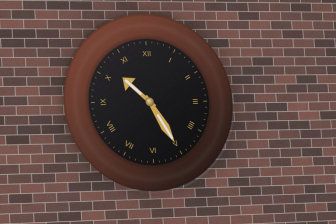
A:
h=10 m=25
